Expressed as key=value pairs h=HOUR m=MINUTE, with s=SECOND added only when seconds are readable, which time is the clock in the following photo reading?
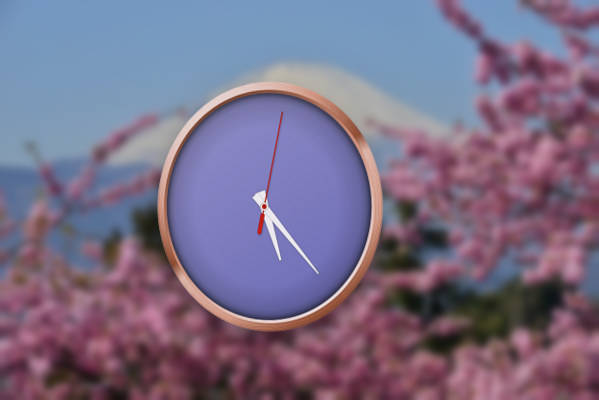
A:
h=5 m=23 s=2
